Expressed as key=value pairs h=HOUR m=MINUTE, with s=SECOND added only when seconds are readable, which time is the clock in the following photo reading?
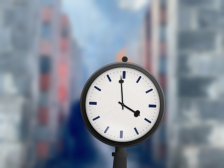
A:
h=3 m=59
